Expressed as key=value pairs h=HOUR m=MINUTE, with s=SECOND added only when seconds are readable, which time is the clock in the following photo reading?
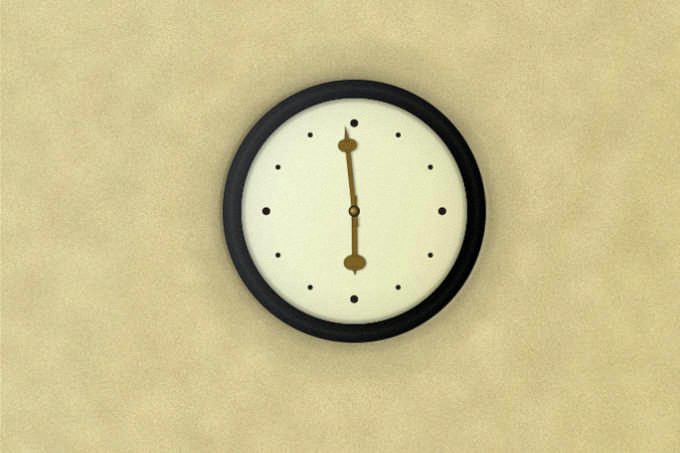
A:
h=5 m=59
